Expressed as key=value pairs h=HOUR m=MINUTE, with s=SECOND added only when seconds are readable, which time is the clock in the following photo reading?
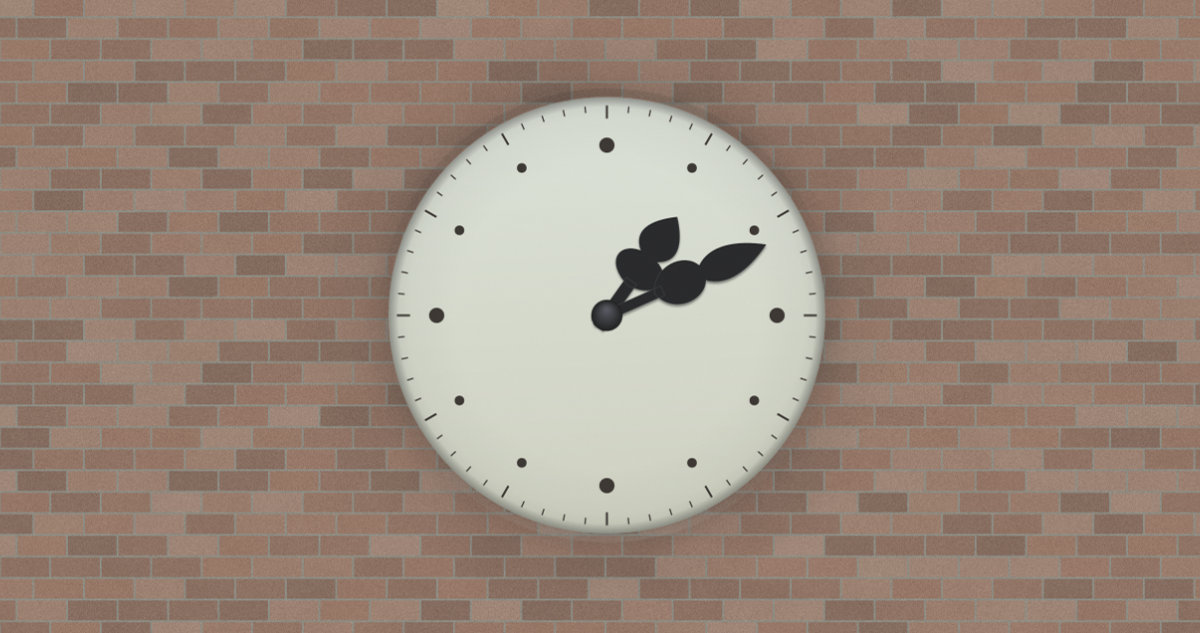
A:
h=1 m=11
